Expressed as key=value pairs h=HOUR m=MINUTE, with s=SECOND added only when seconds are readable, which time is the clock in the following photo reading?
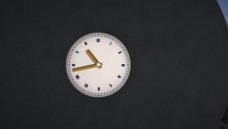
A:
h=10 m=43
